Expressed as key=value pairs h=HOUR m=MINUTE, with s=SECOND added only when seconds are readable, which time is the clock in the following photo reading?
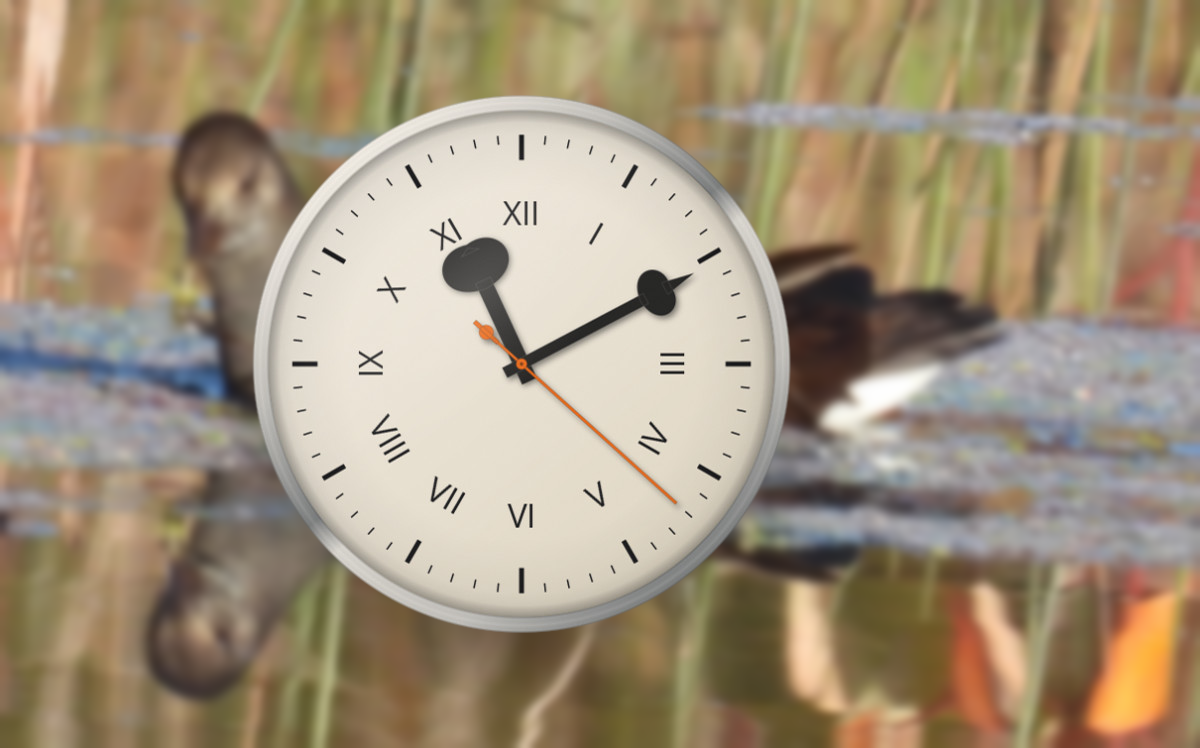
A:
h=11 m=10 s=22
